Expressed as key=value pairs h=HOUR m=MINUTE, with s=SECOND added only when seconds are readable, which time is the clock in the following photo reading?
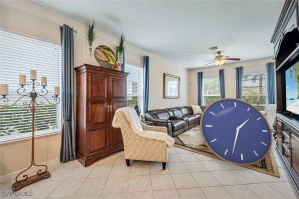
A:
h=1 m=33
